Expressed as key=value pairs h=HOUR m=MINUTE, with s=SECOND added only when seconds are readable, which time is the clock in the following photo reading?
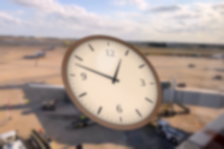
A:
h=12 m=48
